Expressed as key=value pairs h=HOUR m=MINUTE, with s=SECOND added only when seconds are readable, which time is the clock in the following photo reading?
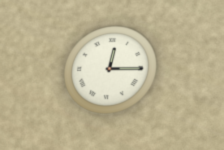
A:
h=12 m=15
